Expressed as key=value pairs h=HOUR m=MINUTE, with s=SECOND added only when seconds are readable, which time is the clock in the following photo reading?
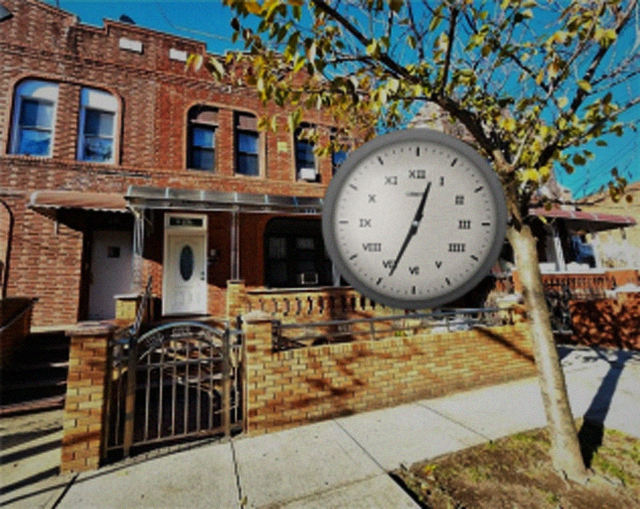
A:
h=12 m=34
